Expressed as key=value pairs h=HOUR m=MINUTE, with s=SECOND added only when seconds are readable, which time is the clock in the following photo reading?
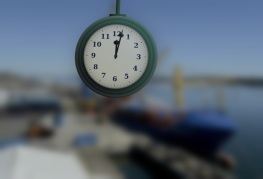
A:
h=12 m=2
